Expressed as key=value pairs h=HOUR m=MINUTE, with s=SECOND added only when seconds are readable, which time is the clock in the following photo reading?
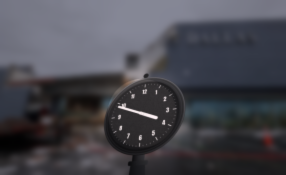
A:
h=3 m=49
